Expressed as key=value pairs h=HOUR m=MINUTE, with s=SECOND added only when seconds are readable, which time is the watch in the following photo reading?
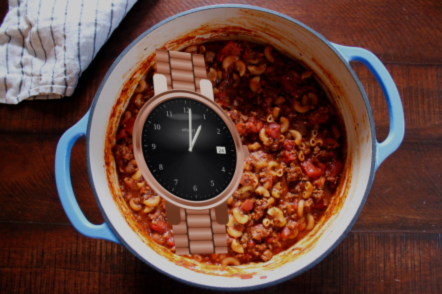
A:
h=1 m=1
